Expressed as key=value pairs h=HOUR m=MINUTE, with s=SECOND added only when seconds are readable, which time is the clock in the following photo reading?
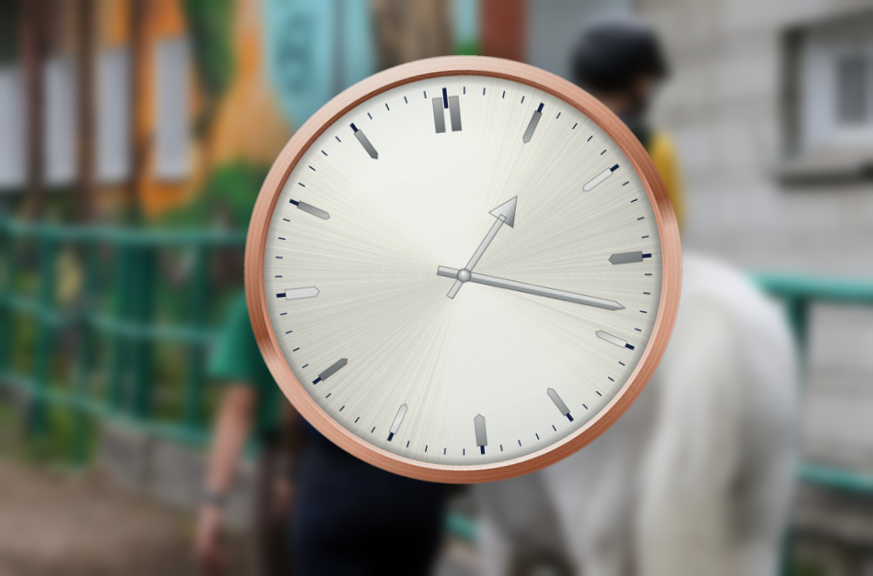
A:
h=1 m=18
